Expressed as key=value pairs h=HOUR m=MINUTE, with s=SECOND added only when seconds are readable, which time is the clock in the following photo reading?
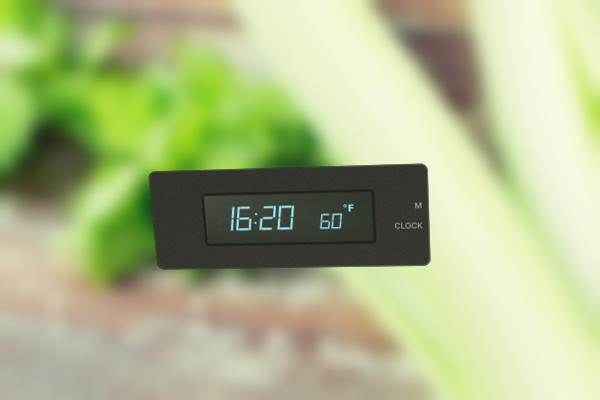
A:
h=16 m=20
